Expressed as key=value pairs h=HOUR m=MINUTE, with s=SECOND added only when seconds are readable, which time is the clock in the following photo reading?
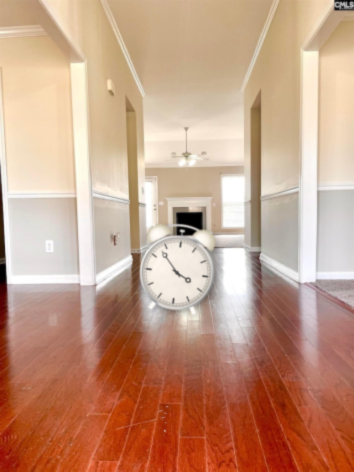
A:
h=3 m=53
